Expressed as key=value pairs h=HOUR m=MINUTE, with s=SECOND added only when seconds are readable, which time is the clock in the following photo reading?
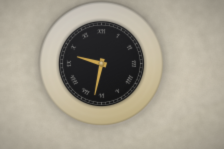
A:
h=9 m=32
